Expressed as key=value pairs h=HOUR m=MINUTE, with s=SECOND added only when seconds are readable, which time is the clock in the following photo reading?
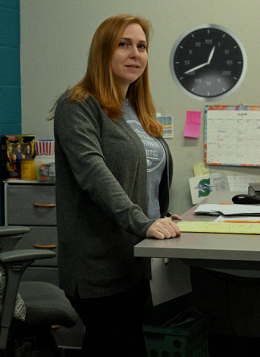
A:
h=12 m=41
